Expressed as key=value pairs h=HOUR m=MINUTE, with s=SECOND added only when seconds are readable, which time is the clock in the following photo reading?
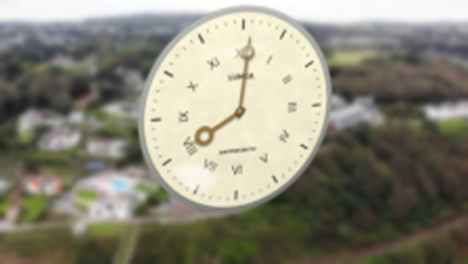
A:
h=8 m=1
